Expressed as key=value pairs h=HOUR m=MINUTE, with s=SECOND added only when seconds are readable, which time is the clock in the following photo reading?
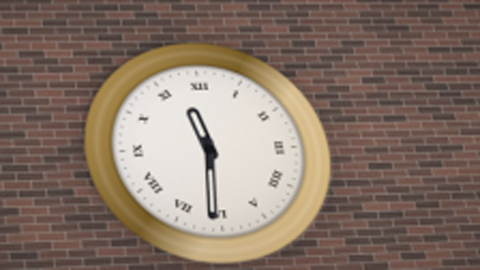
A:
h=11 m=31
